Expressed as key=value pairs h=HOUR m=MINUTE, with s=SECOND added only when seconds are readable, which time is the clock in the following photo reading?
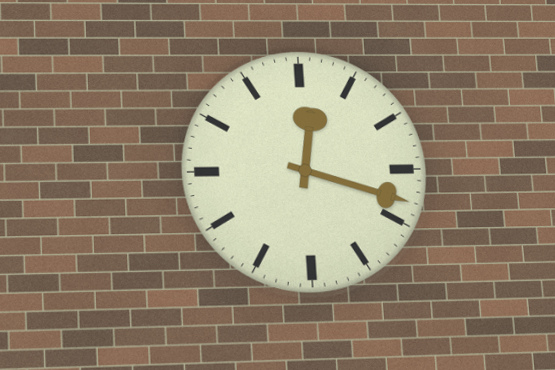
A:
h=12 m=18
